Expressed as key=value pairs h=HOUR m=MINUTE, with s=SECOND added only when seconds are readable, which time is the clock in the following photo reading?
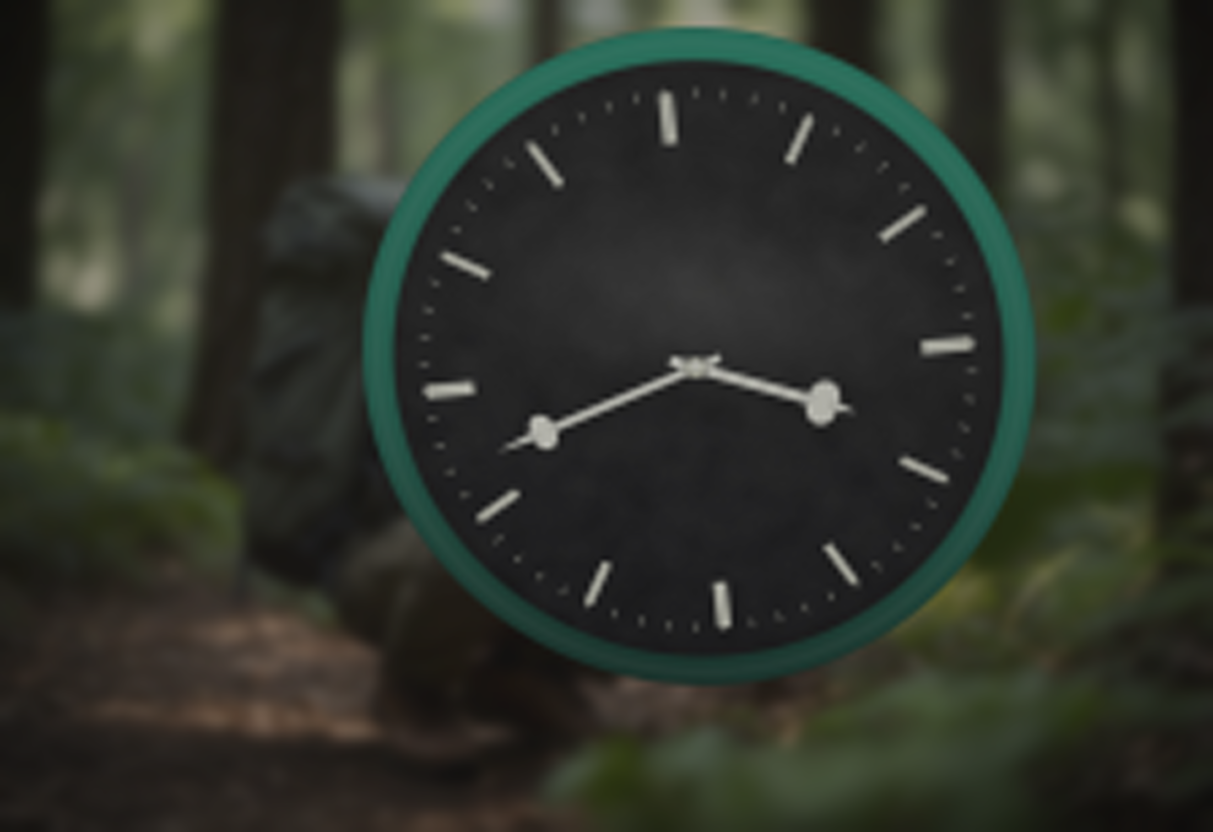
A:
h=3 m=42
